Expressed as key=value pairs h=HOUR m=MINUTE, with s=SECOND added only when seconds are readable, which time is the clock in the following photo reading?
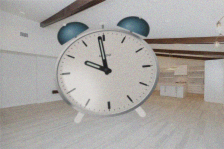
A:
h=9 m=59
